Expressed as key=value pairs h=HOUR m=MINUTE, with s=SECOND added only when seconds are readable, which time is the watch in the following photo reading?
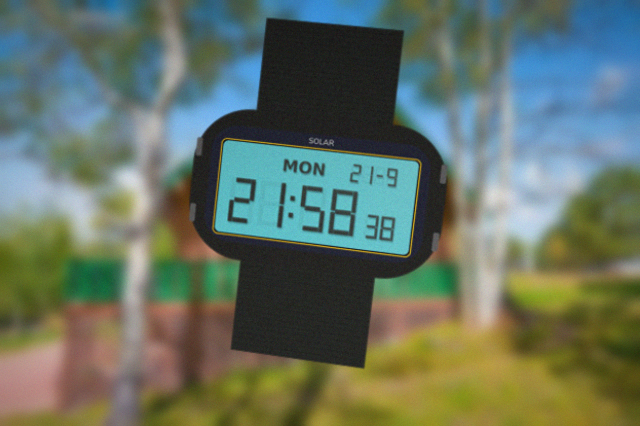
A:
h=21 m=58 s=38
